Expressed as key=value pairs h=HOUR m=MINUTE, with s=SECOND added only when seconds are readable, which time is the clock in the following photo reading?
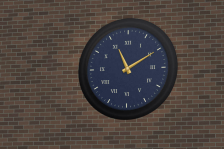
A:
h=11 m=10
